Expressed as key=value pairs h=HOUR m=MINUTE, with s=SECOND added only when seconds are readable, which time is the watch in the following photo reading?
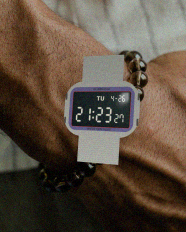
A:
h=21 m=23 s=27
